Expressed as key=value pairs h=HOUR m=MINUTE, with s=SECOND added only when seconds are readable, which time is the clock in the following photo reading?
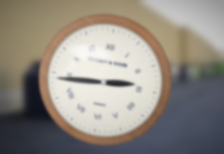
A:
h=2 m=44
